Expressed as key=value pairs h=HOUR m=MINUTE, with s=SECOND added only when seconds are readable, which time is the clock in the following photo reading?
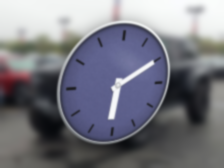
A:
h=6 m=10
